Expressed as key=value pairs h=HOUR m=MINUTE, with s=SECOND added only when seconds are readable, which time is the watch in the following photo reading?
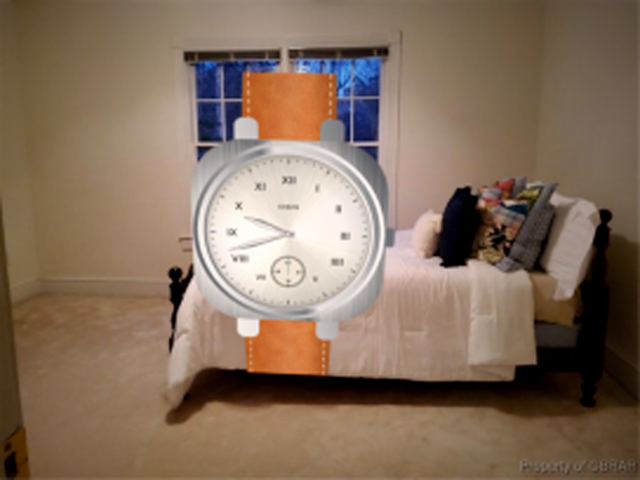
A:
h=9 m=42
